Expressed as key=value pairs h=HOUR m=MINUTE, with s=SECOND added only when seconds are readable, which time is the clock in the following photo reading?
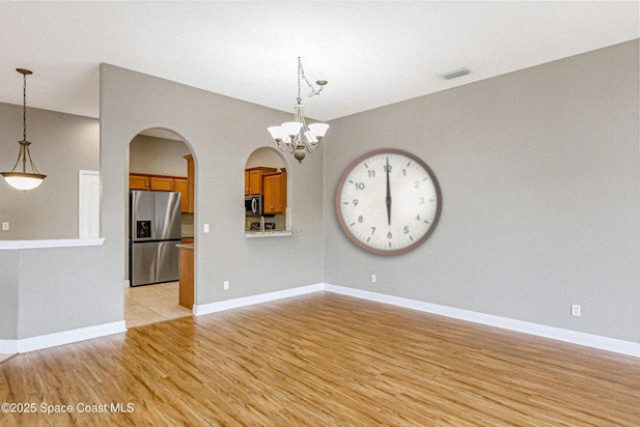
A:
h=6 m=0
